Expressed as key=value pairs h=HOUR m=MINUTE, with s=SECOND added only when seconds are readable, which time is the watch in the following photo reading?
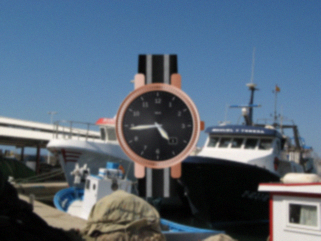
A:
h=4 m=44
